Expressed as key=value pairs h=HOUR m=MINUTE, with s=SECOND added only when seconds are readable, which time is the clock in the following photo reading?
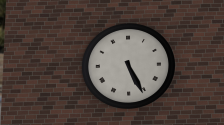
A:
h=5 m=26
